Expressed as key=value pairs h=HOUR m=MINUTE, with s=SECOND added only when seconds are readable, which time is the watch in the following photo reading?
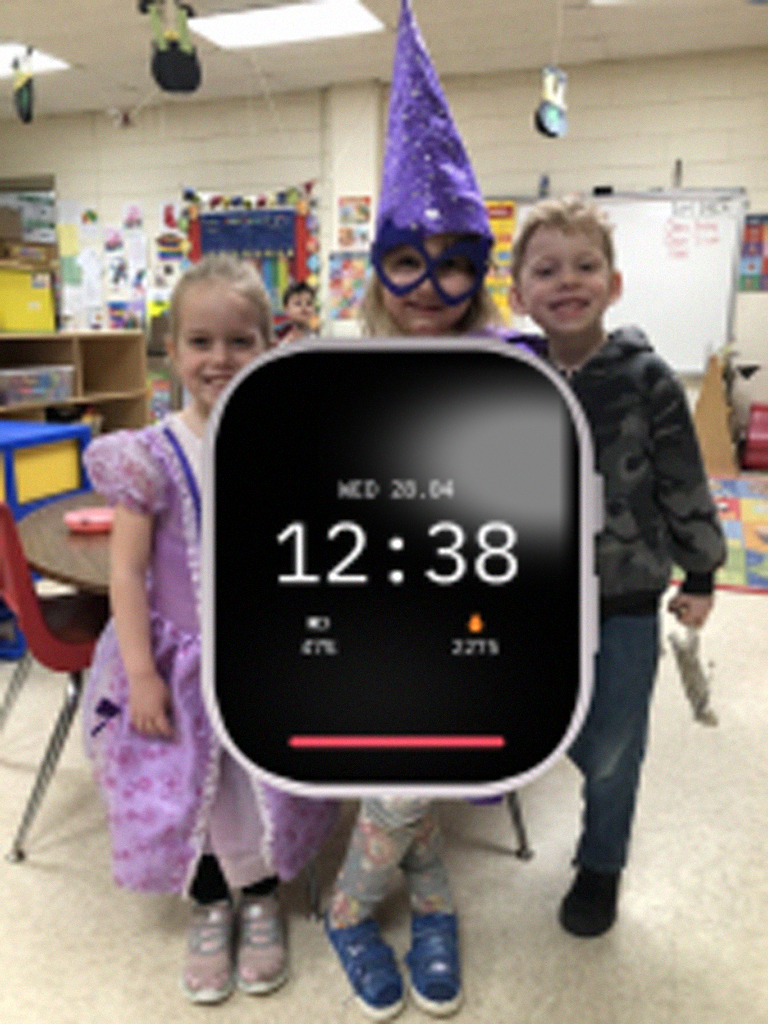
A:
h=12 m=38
